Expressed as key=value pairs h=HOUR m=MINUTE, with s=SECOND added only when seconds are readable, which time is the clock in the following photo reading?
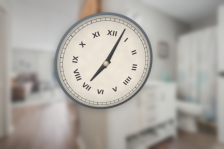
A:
h=7 m=3
